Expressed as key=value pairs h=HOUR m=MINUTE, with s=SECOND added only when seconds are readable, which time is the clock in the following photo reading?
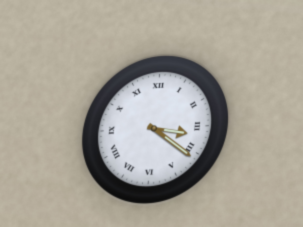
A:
h=3 m=21
